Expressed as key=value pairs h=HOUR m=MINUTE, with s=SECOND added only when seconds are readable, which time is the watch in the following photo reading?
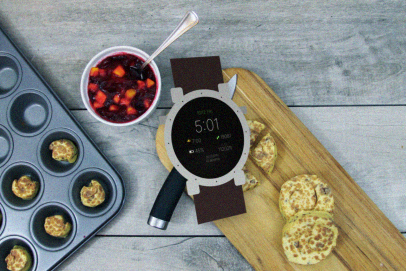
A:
h=5 m=1
